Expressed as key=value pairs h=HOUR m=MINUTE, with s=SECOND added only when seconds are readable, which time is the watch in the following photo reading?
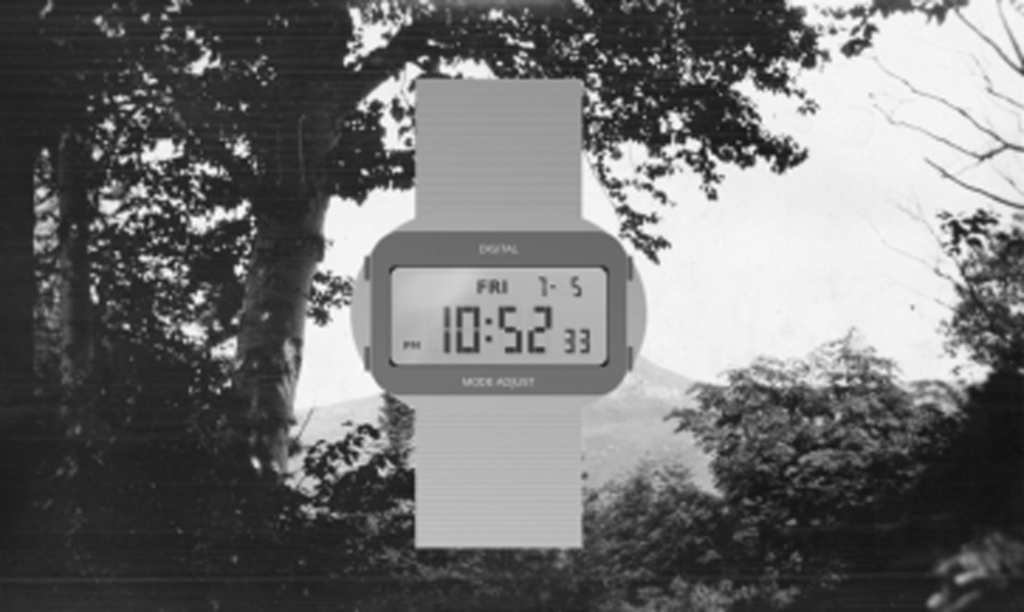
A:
h=10 m=52 s=33
